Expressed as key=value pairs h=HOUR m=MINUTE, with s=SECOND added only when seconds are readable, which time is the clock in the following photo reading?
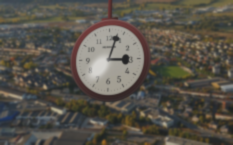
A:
h=3 m=3
